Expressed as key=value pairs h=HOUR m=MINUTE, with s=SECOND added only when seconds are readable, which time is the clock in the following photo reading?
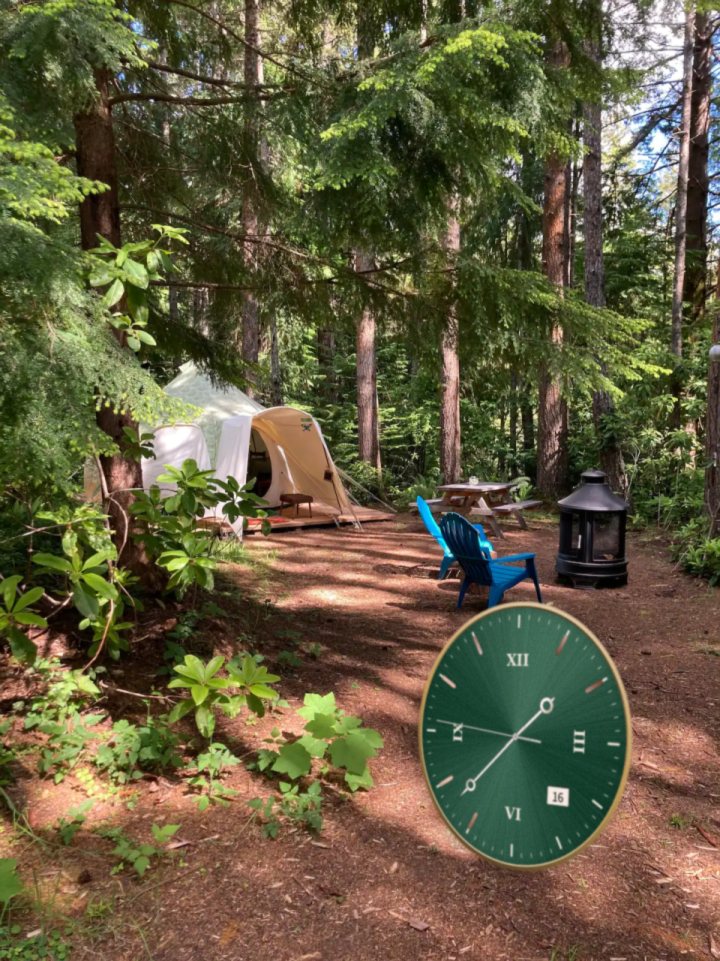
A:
h=1 m=37 s=46
